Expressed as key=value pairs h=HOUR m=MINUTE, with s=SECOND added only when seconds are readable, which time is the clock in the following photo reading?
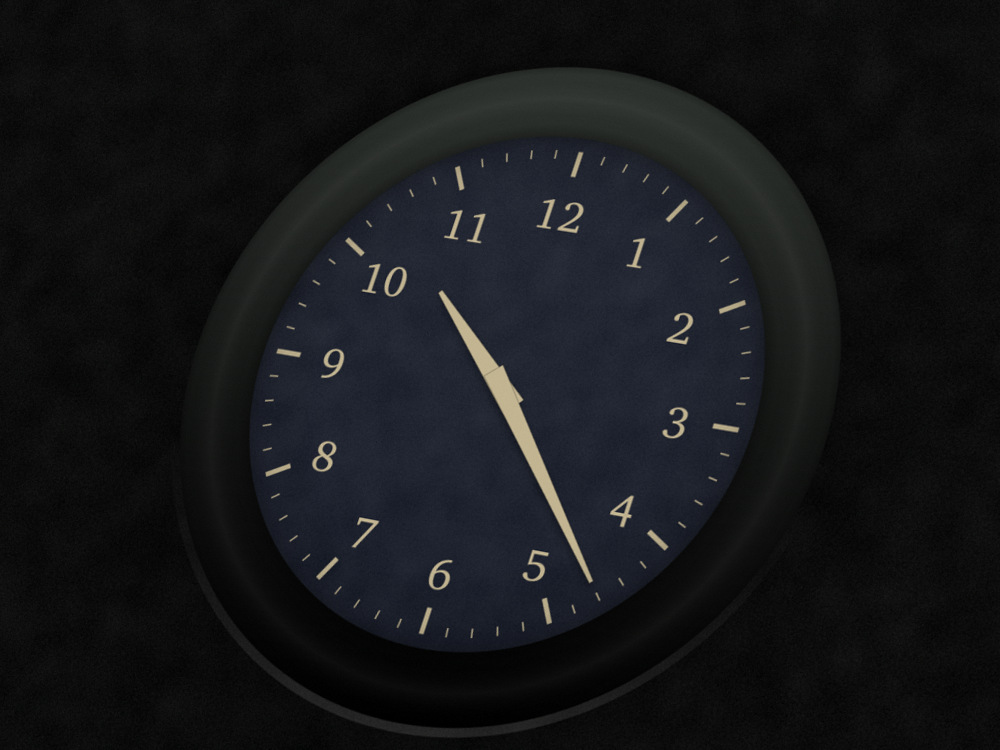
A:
h=10 m=23
